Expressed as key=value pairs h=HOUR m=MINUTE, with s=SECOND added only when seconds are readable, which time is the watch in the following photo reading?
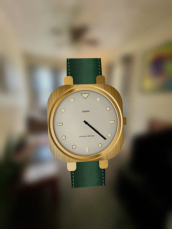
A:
h=4 m=22
